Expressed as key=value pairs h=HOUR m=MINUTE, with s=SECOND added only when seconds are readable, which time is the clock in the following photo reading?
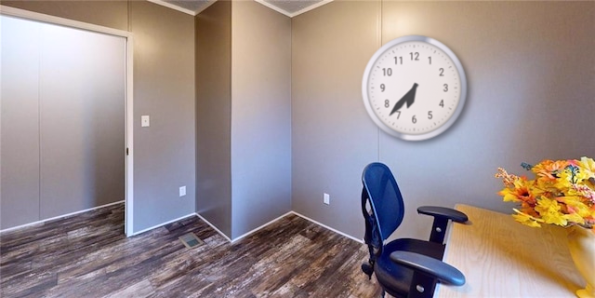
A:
h=6 m=37
